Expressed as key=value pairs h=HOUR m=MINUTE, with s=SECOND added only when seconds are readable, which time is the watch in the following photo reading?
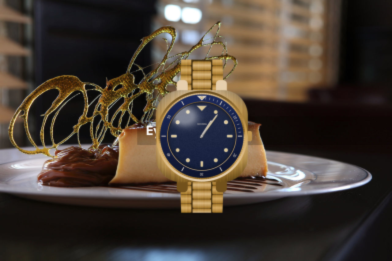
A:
h=1 m=6
